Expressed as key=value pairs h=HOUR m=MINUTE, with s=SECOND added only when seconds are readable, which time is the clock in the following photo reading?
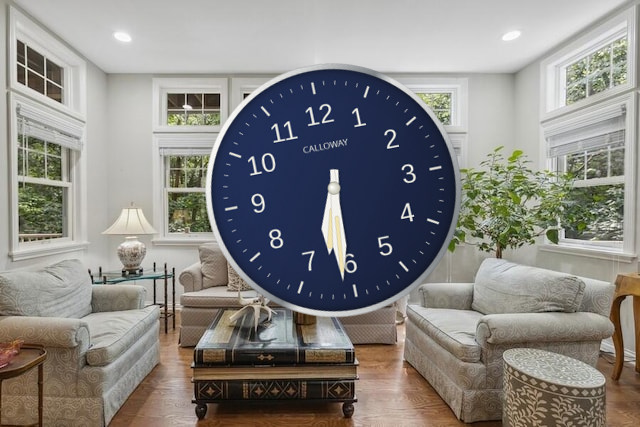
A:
h=6 m=31
